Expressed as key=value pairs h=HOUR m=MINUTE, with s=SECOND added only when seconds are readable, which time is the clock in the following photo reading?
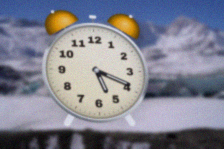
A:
h=5 m=19
